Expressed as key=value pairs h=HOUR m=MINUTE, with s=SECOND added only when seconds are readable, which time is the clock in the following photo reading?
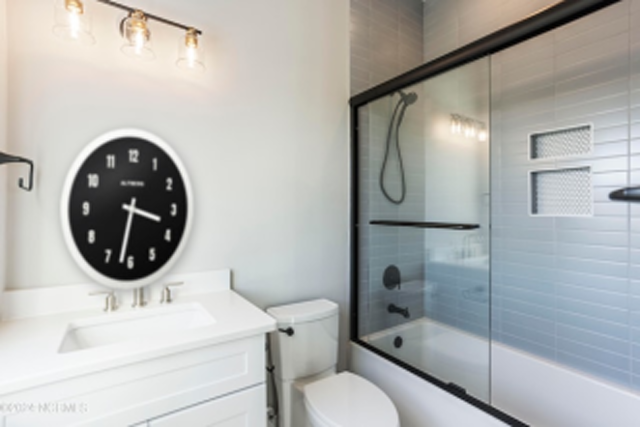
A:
h=3 m=32
